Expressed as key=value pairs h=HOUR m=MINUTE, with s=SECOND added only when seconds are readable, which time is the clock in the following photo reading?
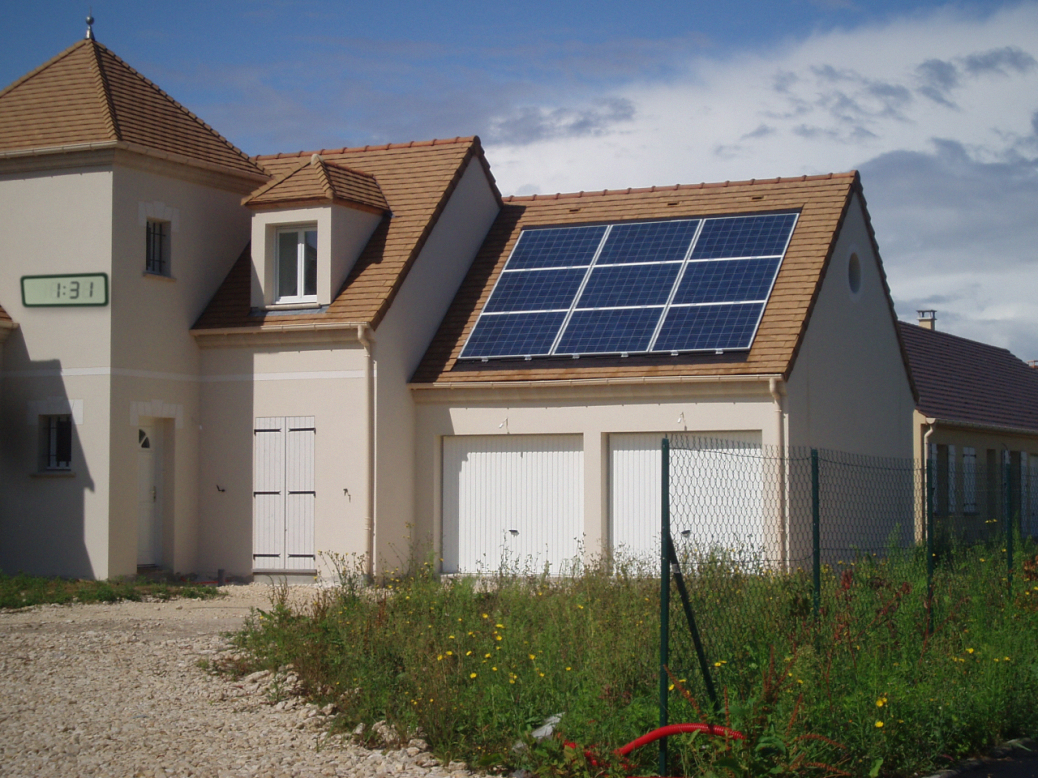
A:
h=1 m=31
